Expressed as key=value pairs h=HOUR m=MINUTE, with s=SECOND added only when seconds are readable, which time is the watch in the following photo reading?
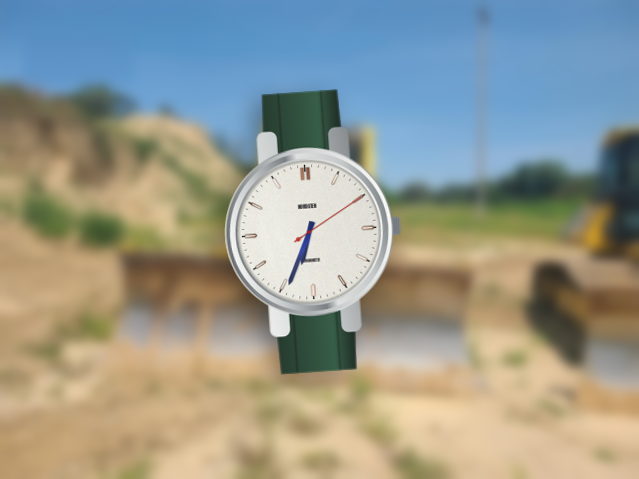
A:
h=6 m=34 s=10
